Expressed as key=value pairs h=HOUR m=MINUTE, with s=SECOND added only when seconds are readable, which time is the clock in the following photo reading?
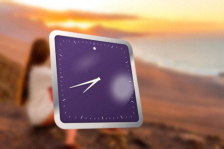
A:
h=7 m=42
